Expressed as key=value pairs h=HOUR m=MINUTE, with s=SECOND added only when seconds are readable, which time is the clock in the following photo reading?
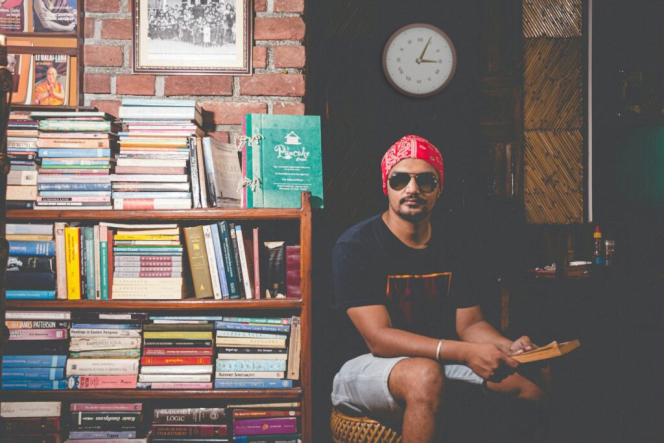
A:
h=3 m=4
